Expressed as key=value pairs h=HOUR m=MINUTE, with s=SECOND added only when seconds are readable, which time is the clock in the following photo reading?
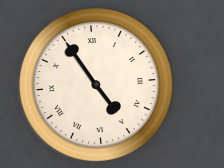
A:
h=4 m=55
